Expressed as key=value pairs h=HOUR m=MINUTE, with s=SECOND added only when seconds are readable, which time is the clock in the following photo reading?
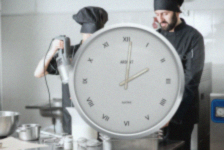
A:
h=2 m=1
